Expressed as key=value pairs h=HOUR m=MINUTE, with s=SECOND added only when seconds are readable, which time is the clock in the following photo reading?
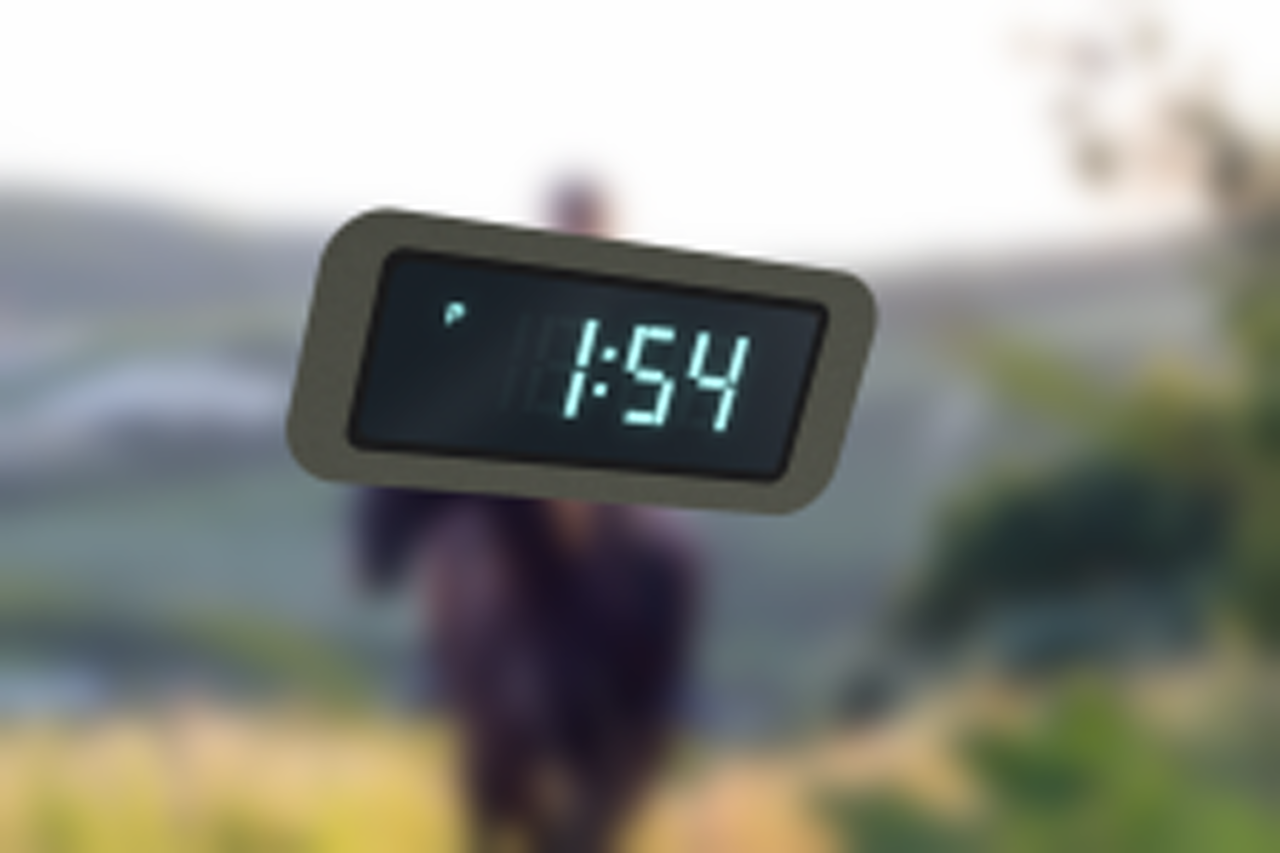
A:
h=1 m=54
